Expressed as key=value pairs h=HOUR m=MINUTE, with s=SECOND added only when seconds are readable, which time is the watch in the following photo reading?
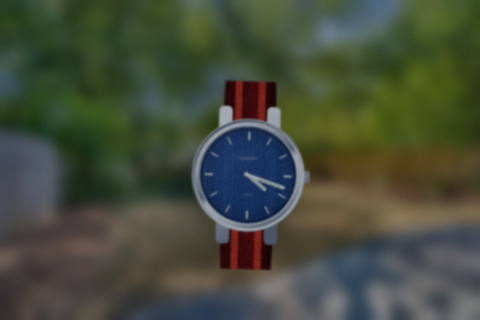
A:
h=4 m=18
